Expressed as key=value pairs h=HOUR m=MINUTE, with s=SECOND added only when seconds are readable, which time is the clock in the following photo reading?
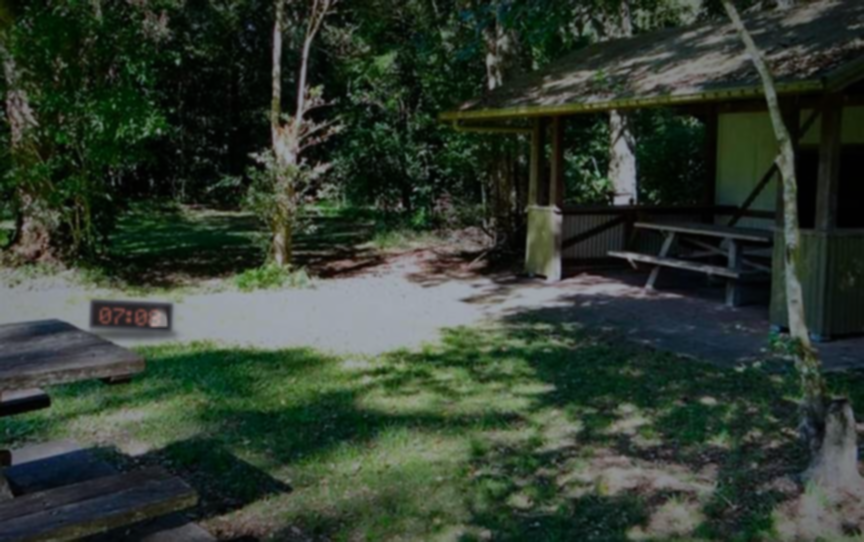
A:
h=7 m=8
